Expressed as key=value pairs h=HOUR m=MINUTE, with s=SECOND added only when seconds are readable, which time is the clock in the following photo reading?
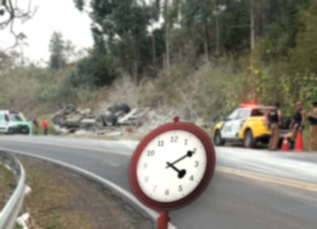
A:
h=4 m=10
